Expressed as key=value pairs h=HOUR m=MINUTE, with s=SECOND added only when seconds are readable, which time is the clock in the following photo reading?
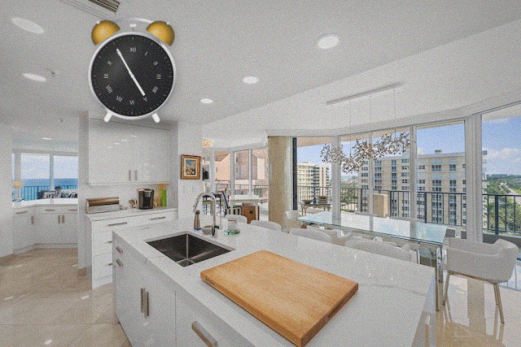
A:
h=4 m=55
